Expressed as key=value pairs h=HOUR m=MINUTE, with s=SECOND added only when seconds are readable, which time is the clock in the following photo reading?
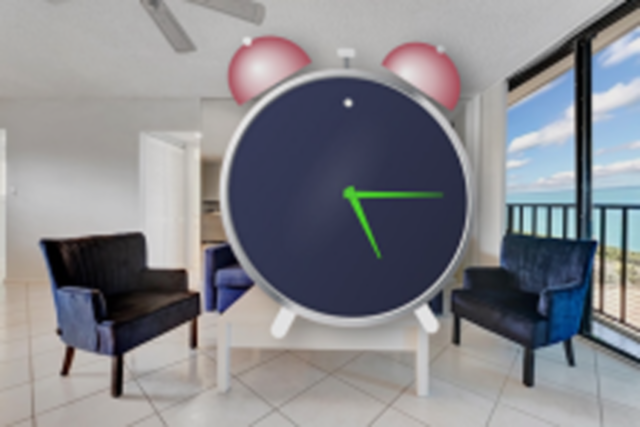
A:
h=5 m=15
